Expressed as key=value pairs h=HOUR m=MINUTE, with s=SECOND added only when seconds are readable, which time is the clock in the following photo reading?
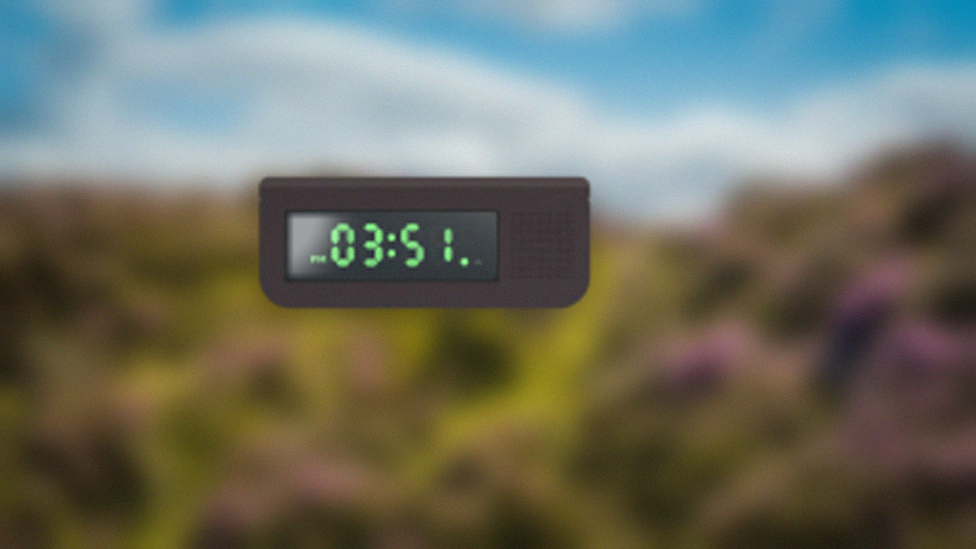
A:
h=3 m=51
